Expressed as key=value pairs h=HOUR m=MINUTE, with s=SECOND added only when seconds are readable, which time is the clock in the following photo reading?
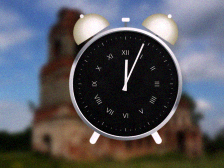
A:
h=12 m=4
